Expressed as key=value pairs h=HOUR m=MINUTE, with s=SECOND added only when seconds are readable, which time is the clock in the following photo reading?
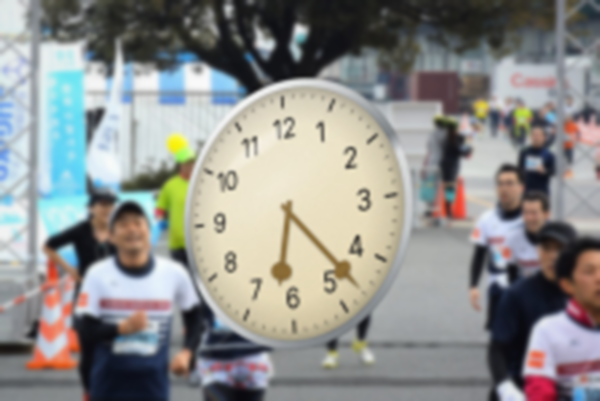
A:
h=6 m=23
